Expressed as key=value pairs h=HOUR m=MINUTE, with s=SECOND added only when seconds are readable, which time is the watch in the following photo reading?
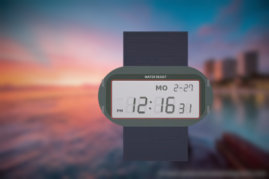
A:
h=12 m=16 s=31
